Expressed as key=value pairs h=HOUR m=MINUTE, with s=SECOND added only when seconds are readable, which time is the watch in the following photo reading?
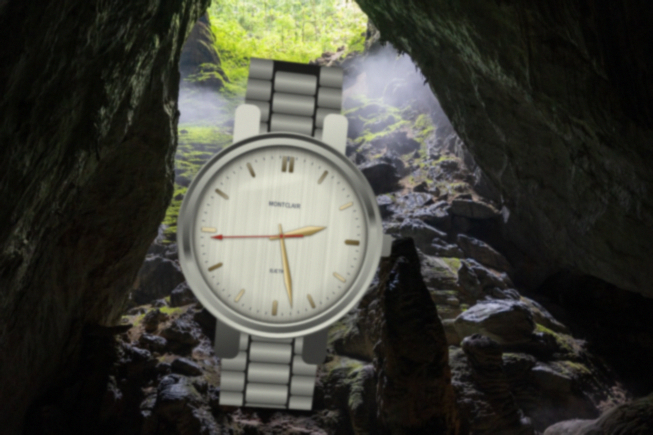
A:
h=2 m=27 s=44
